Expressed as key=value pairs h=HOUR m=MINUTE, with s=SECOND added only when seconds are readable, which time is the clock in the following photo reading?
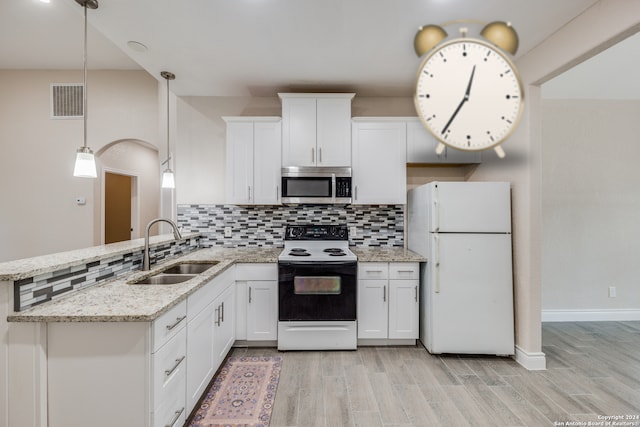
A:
h=12 m=36
